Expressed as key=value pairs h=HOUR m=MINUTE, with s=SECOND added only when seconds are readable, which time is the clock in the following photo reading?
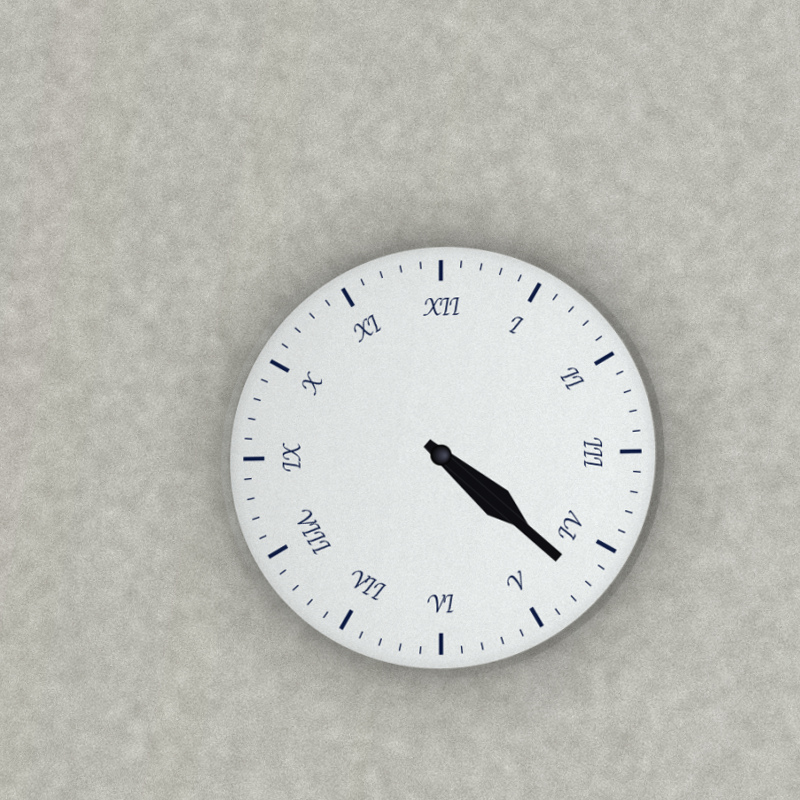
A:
h=4 m=22
